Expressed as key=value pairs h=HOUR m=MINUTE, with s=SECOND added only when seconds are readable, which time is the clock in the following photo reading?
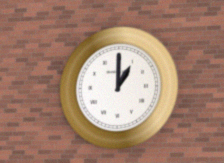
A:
h=1 m=0
